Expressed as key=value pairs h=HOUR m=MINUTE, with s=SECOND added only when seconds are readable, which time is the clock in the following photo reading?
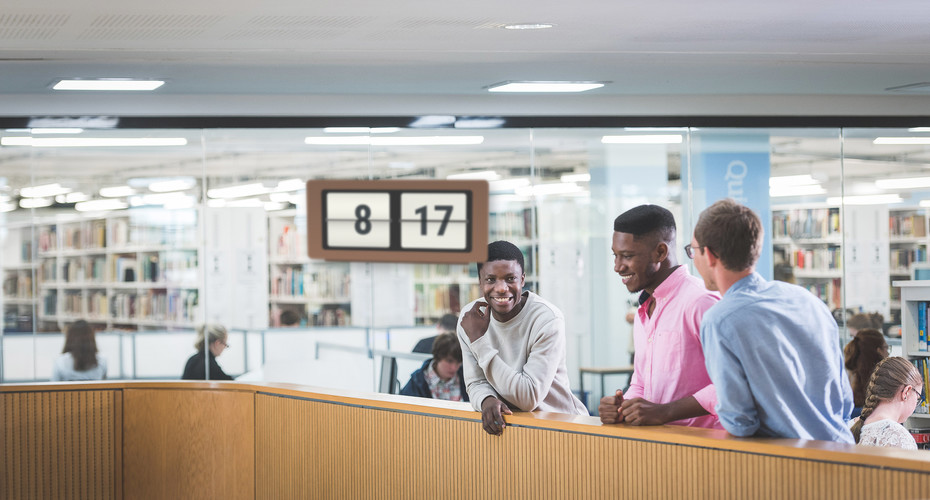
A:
h=8 m=17
